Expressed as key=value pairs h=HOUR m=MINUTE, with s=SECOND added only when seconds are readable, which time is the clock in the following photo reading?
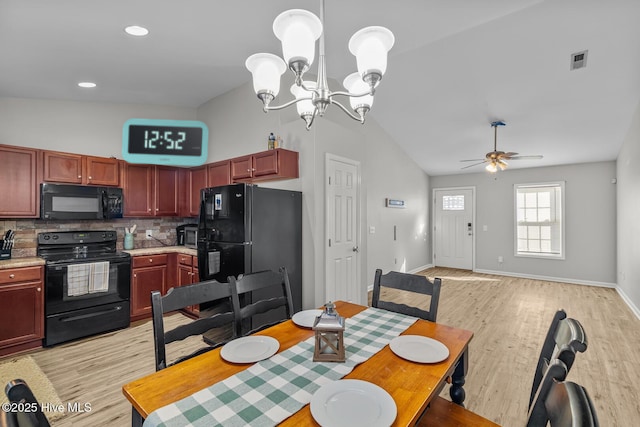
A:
h=12 m=52
